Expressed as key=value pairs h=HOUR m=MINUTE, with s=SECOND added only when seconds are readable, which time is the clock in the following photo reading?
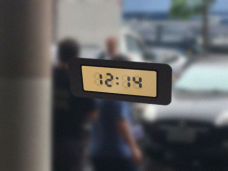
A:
h=12 m=14
